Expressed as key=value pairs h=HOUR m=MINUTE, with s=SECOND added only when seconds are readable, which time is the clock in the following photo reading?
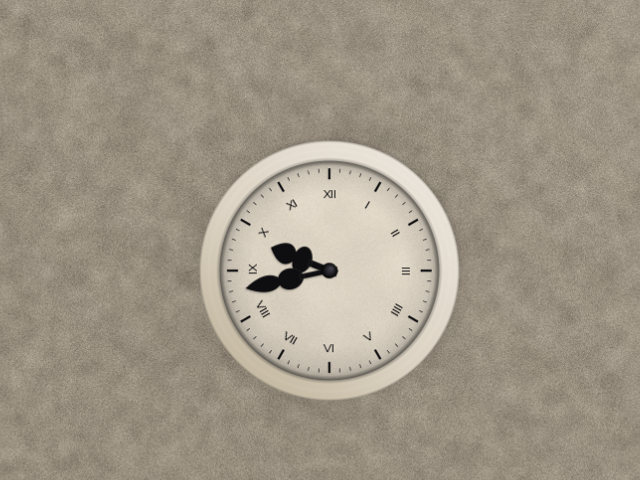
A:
h=9 m=43
